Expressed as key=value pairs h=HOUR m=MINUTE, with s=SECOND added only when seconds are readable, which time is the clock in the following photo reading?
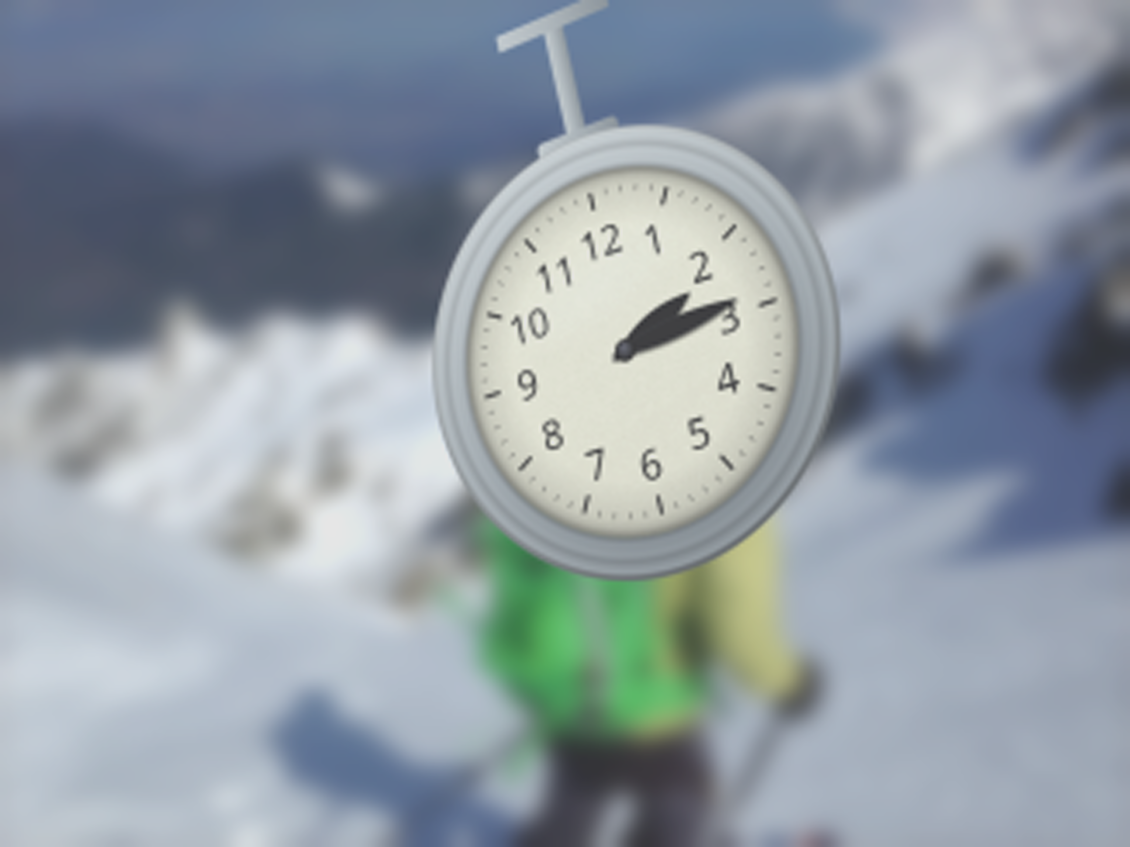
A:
h=2 m=14
